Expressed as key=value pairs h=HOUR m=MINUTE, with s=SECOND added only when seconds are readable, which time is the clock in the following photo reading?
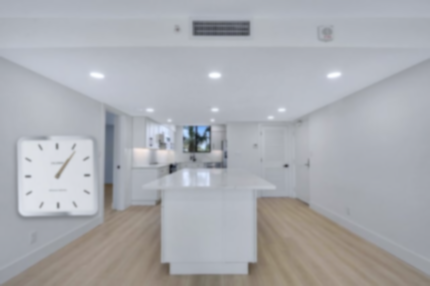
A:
h=1 m=6
